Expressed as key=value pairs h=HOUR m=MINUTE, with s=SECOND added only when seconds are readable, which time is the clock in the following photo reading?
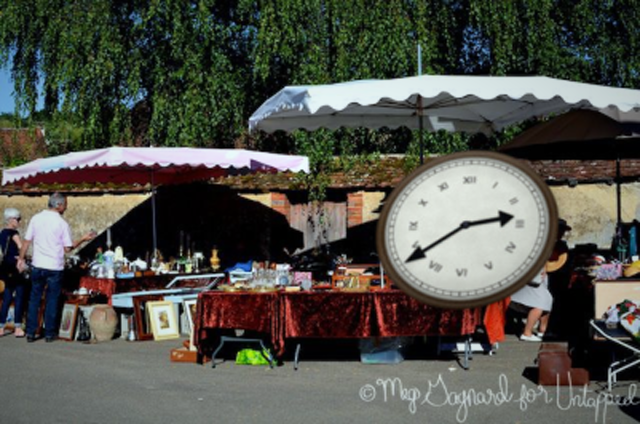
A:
h=2 m=39
